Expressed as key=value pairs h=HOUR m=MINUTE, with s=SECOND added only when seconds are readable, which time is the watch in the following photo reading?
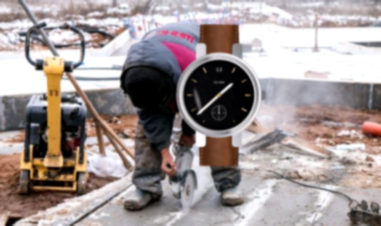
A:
h=1 m=38
